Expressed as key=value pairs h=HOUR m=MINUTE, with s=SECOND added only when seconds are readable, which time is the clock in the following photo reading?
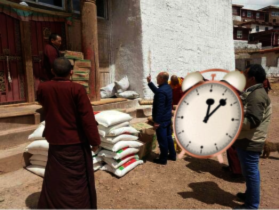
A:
h=12 m=7
